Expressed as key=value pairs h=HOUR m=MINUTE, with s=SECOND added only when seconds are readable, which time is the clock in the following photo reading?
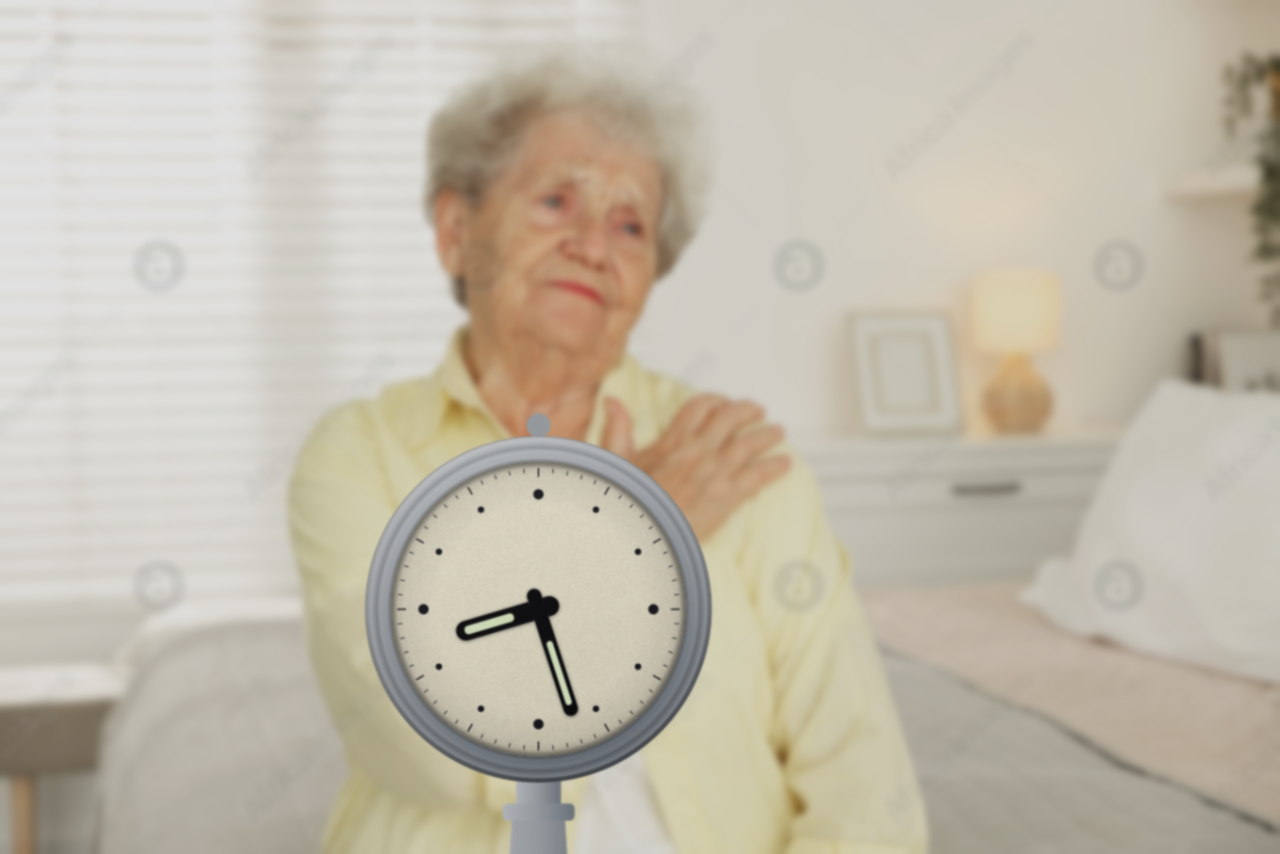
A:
h=8 m=27
